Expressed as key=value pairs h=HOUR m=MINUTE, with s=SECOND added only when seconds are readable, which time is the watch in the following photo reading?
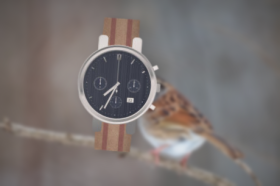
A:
h=7 m=34
